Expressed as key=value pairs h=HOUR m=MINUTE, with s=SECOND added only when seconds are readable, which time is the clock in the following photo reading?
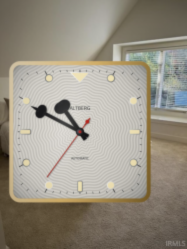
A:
h=10 m=49 s=36
